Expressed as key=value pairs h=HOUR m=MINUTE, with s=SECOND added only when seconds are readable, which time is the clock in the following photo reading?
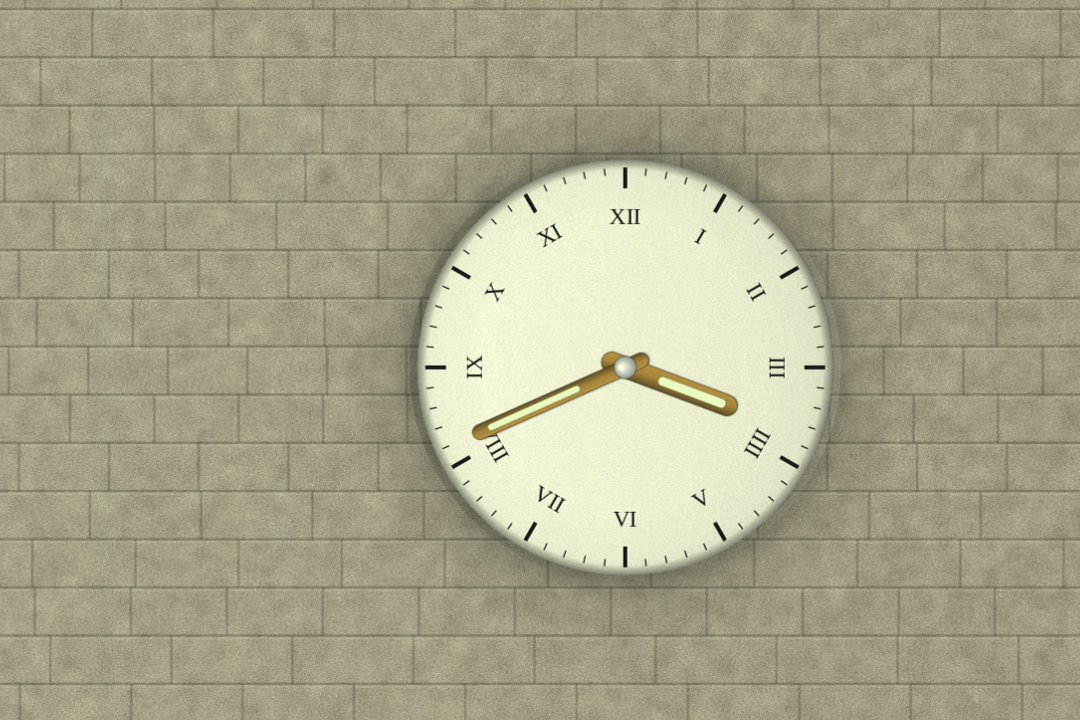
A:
h=3 m=41
